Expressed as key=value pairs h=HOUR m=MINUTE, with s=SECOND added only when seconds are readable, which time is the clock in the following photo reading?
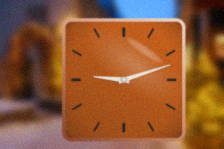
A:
h=9 m=12
